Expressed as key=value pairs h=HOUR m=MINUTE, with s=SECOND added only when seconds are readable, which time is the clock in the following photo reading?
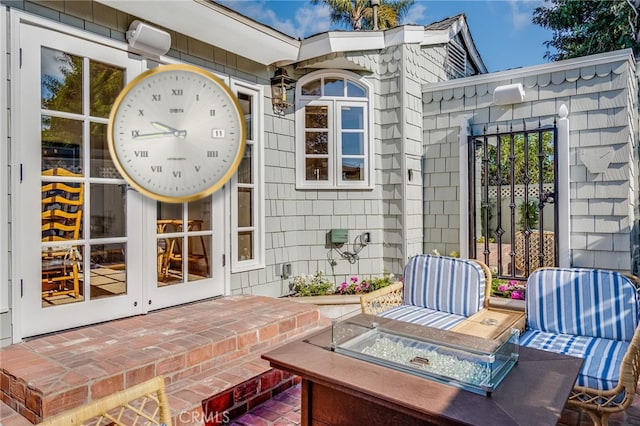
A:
h=9 m=44
